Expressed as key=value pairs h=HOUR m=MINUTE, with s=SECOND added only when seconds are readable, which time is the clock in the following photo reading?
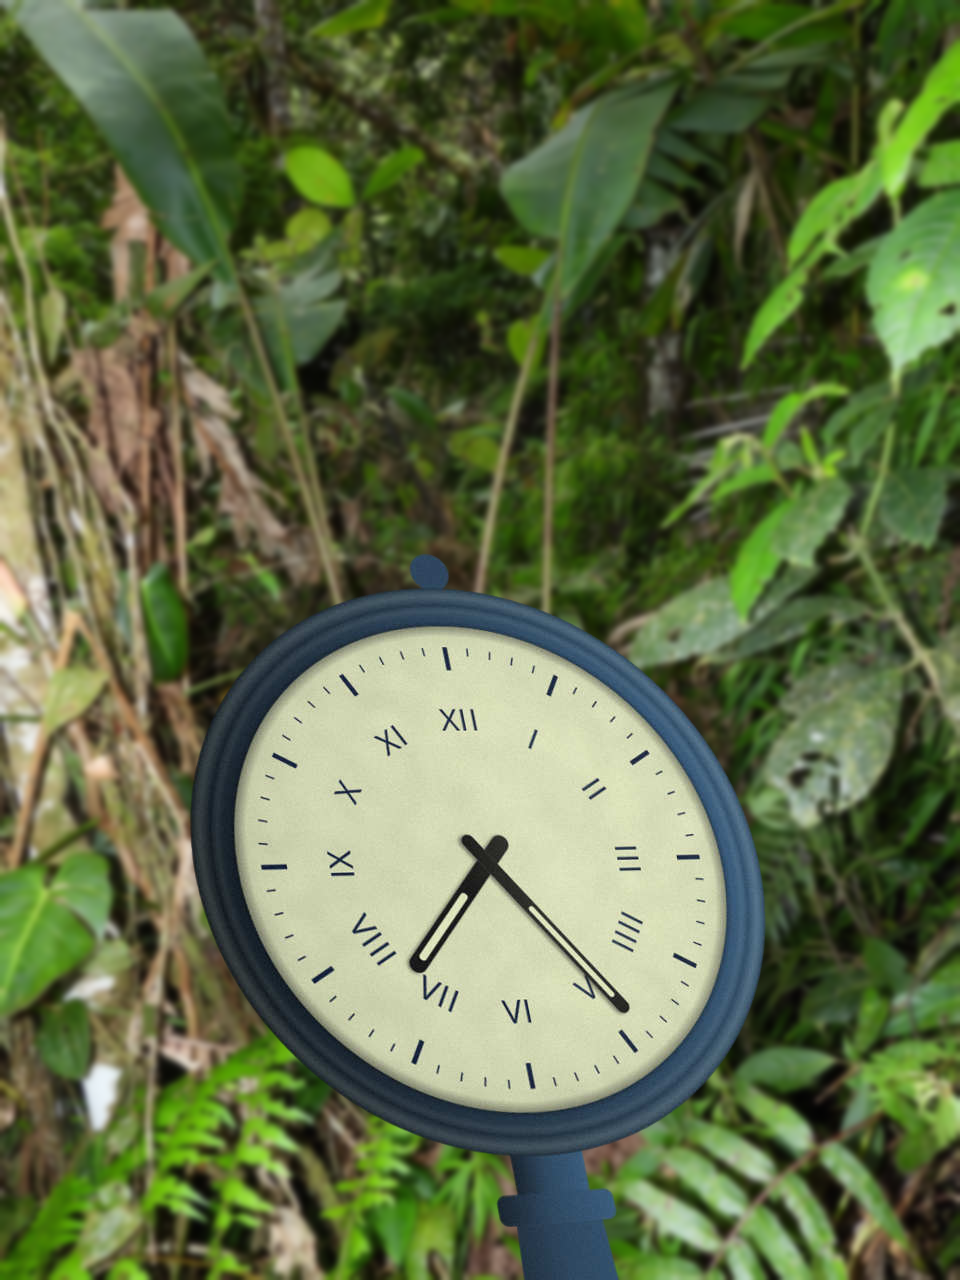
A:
h=7 m=24
